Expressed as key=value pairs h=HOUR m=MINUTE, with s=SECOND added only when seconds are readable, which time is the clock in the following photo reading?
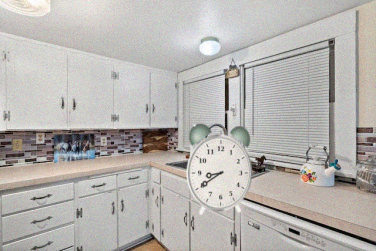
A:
h=8 m=40
